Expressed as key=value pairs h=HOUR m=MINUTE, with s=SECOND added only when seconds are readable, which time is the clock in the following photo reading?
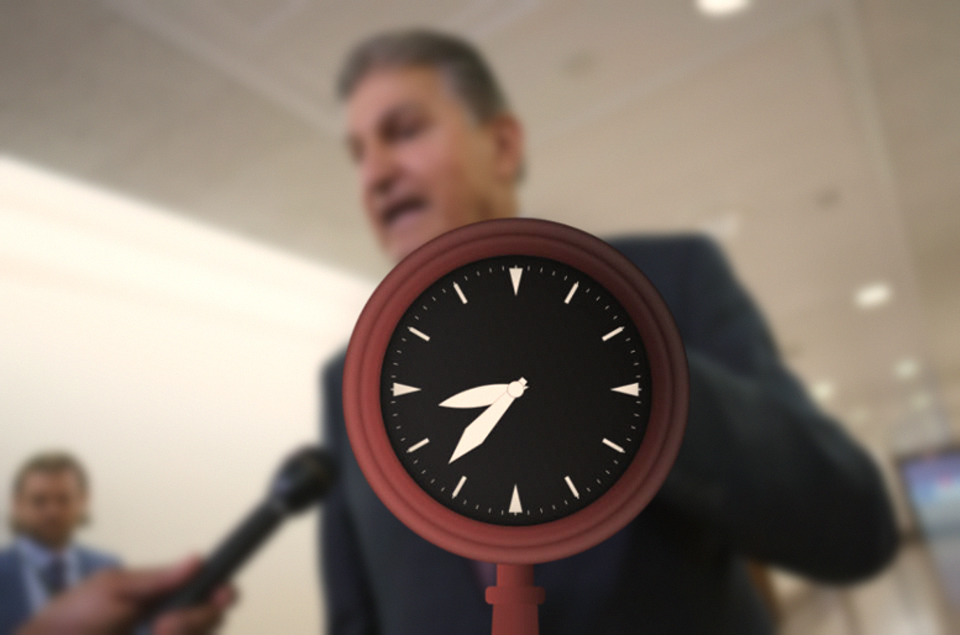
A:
h=8 m=37
